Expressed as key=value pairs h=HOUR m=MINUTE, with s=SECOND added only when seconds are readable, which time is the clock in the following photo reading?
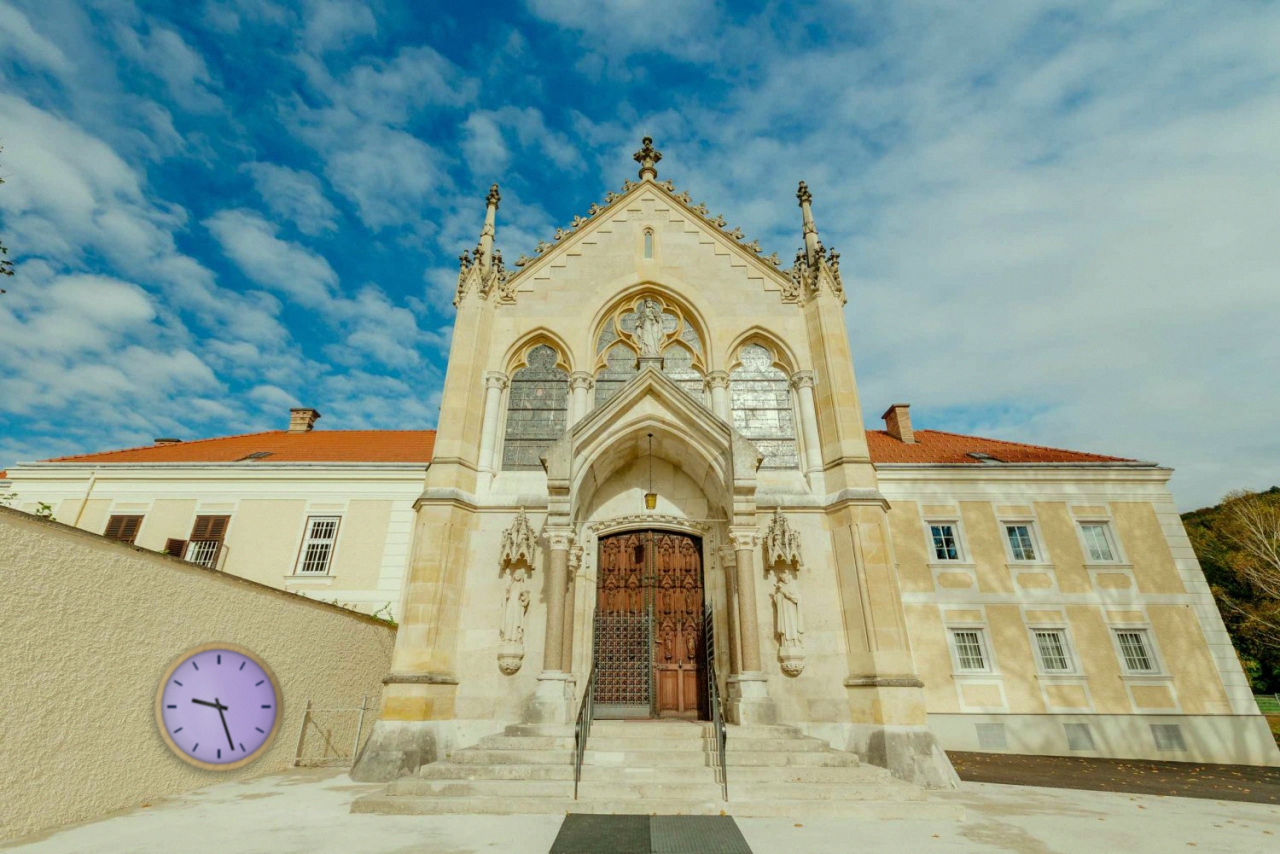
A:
h=9 m=27
